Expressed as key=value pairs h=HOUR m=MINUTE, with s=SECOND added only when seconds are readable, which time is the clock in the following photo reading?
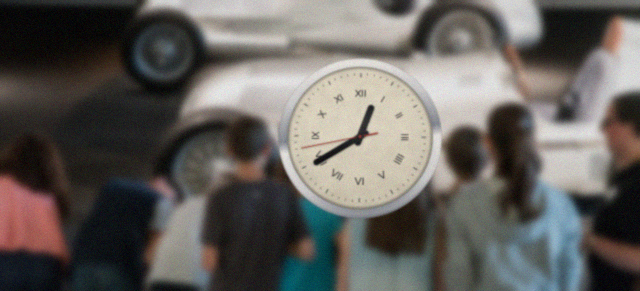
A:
h=12 m=39 s=43
